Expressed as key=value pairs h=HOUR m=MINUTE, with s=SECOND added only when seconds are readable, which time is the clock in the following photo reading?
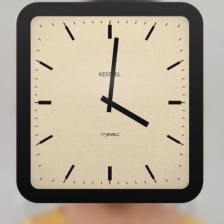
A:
h=4 m=1
